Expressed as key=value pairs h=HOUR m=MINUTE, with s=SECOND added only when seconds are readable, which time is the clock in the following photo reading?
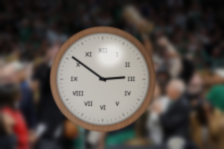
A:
h=2 m=51
